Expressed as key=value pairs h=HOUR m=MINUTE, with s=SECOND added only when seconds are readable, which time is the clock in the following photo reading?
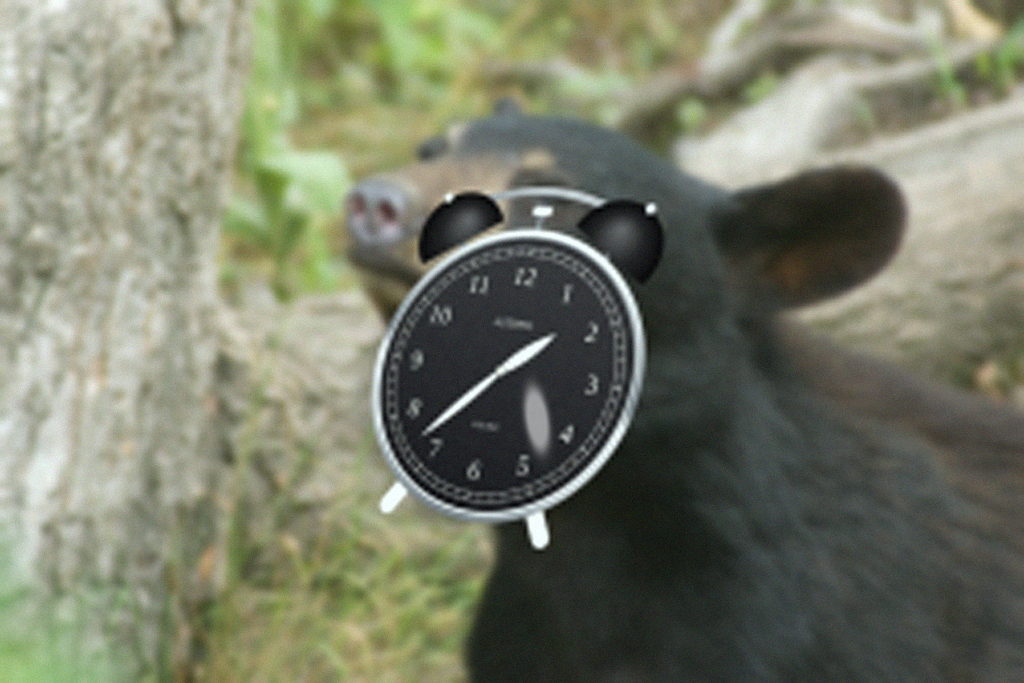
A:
h=1 m=37
